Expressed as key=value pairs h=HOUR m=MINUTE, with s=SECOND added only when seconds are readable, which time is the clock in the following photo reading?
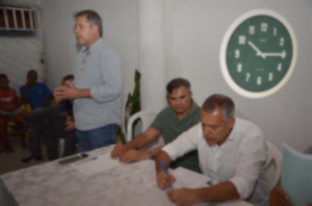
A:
h=10 m=15
